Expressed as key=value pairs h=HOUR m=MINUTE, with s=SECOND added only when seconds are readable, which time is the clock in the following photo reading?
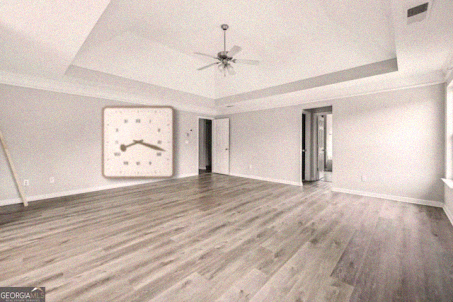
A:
h=8 m=18
